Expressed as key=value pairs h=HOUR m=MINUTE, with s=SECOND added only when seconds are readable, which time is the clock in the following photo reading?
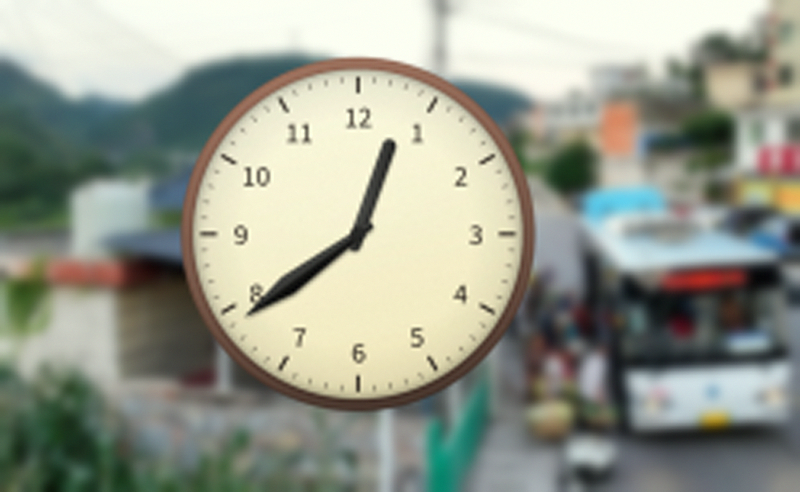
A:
h=12 m=39
